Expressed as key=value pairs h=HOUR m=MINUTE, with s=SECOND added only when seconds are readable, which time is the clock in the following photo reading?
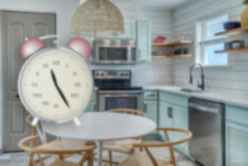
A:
h=11 m=25
